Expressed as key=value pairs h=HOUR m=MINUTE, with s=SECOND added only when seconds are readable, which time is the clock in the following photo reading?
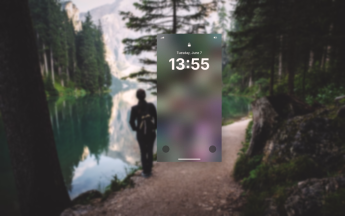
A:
h=13 m=55
